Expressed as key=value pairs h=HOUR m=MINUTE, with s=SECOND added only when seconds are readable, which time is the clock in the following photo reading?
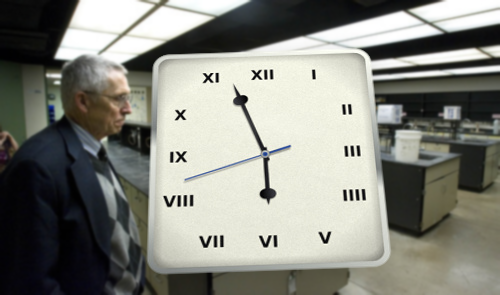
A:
h=5 m=56 s=42
